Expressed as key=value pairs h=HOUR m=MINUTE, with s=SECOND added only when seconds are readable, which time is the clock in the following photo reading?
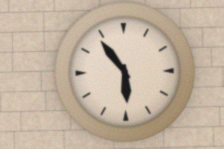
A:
h=5 m=54
